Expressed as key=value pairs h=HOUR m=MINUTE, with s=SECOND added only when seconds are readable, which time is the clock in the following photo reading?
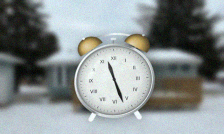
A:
h=11 m=27
